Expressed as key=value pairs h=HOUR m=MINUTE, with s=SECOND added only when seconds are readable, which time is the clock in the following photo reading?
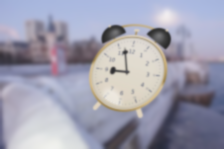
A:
h=8 m=57
